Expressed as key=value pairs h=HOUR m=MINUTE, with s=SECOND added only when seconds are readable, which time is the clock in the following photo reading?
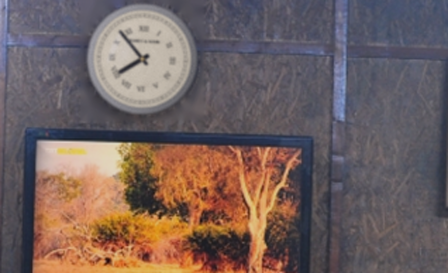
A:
h=7 m=53
